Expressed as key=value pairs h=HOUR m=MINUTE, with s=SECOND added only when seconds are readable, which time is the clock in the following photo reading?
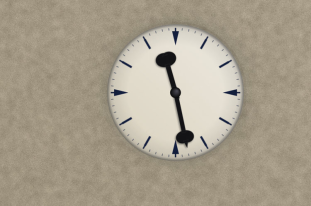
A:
h=11 m=28
